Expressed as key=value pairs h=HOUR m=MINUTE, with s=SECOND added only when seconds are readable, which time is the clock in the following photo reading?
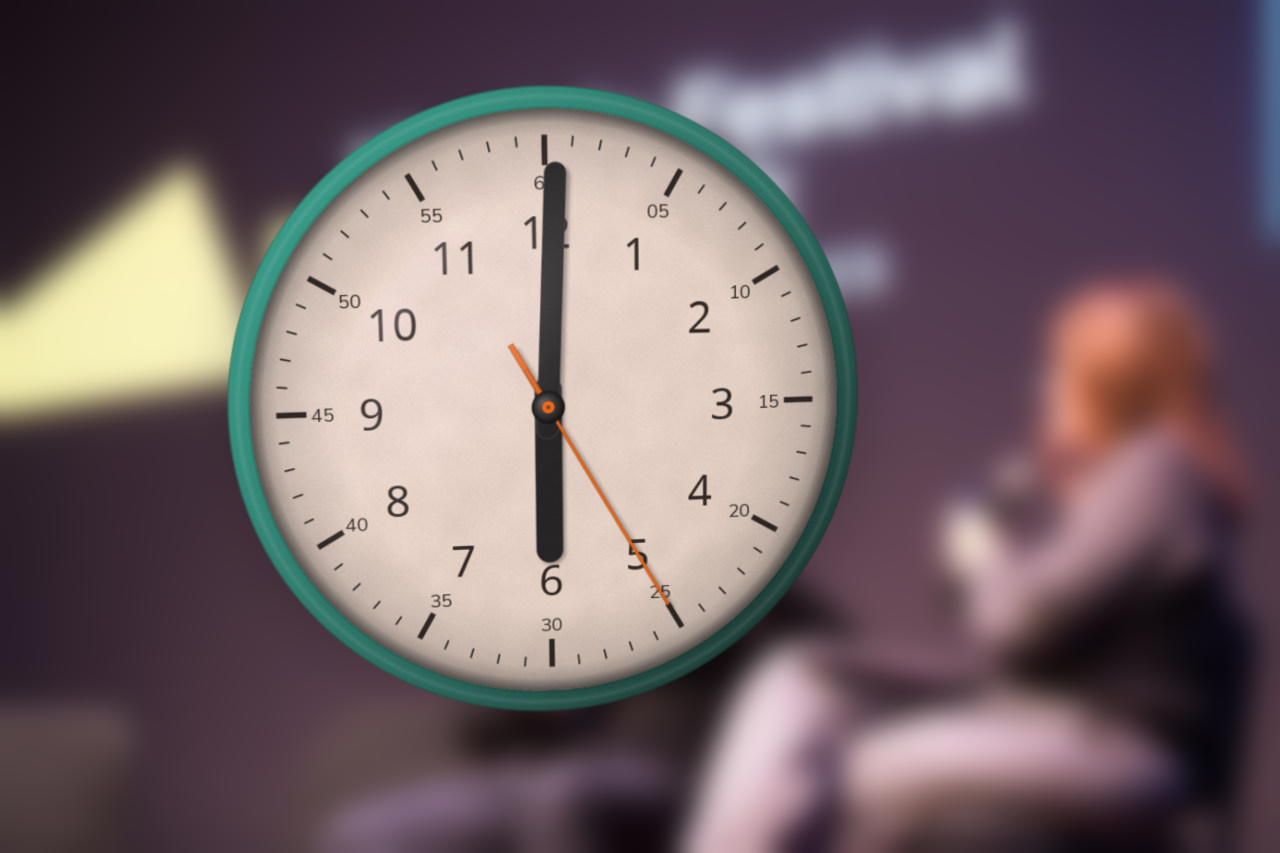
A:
h=6 m=0 s=25
